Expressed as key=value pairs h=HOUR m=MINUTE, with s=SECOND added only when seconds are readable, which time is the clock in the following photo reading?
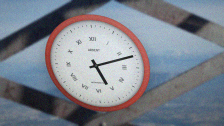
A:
h=5 m=12
